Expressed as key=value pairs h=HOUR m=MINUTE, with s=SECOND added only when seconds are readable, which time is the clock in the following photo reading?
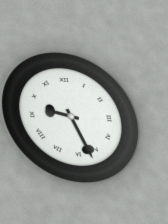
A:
h=9 m=27
